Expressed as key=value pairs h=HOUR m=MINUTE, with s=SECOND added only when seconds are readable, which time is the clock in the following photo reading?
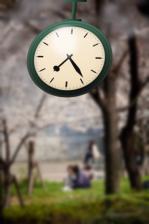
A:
h=7 m=24
